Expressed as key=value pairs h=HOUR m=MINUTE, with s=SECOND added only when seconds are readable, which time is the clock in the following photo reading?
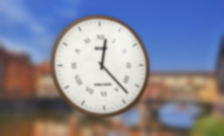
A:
h=12 m=23
